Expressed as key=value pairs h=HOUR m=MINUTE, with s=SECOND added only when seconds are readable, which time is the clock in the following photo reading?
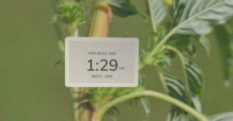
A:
h=1 m=29
